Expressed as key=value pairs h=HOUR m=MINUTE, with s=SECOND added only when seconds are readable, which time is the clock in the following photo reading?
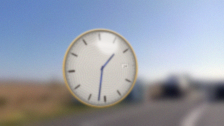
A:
h=1 m=32
